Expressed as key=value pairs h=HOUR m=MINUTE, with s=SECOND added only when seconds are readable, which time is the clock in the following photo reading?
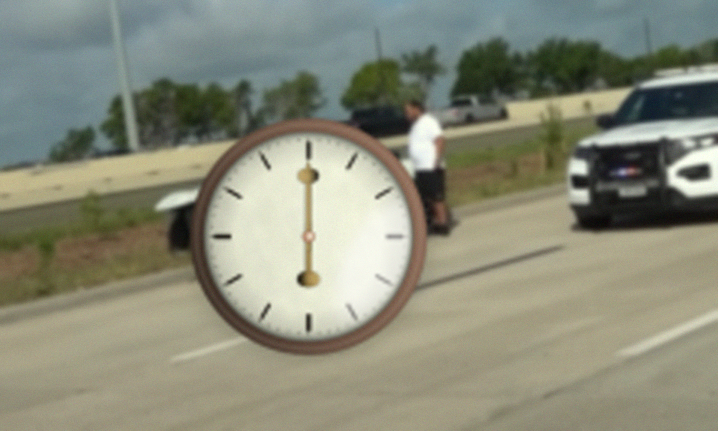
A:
h=6 m=0
